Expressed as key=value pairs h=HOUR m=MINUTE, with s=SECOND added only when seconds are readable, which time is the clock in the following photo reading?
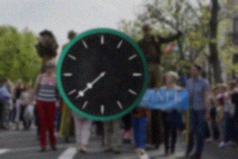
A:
h=7 m=38
